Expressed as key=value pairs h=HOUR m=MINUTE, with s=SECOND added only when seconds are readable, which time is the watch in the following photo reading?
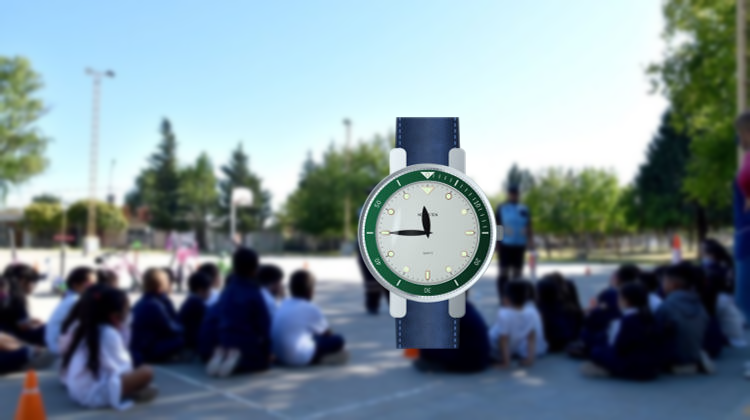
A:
h=11 m=45
